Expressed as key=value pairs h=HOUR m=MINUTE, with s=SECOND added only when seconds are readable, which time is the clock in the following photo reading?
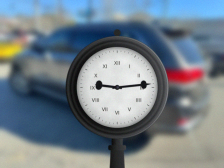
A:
h=9 m=14
